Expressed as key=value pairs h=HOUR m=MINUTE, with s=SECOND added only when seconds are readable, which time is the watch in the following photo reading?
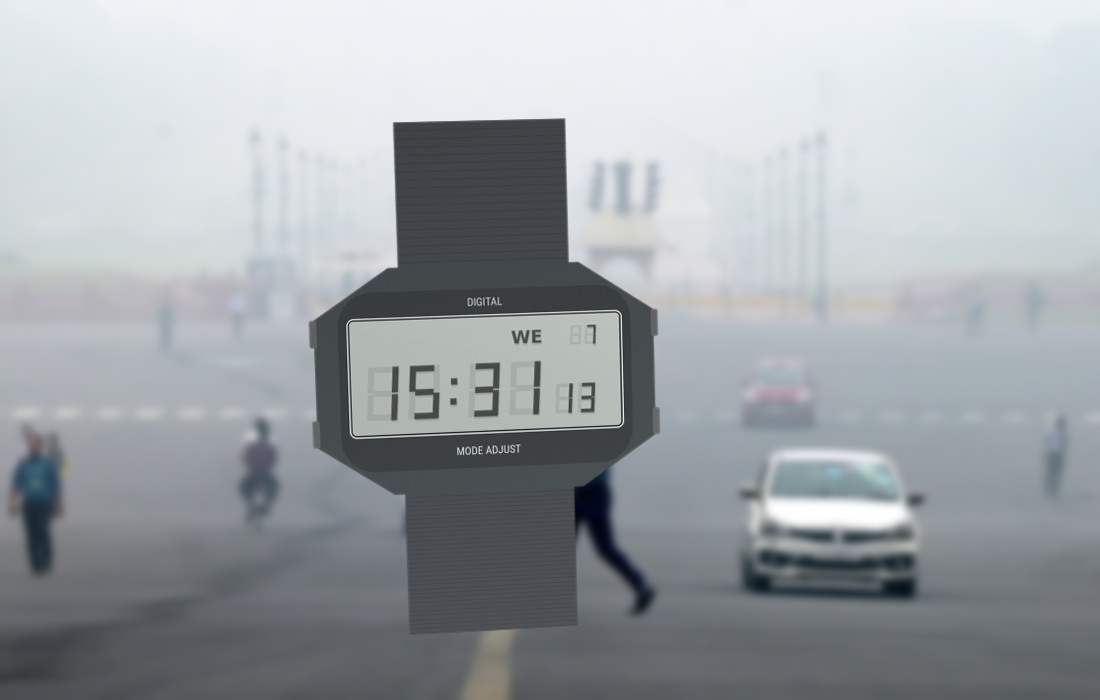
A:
h=15 m=31 s=13
